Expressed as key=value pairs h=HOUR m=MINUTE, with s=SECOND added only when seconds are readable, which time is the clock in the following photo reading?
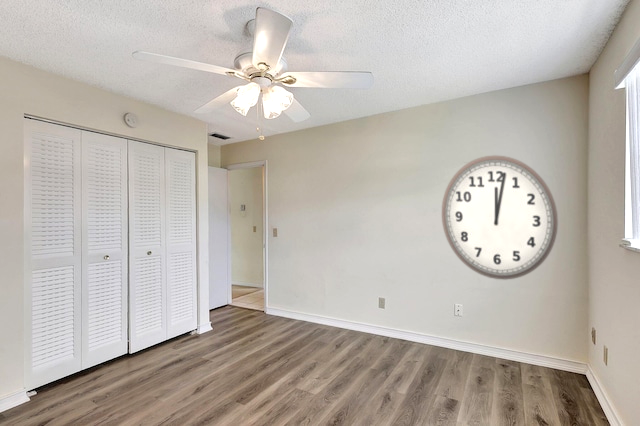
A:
h=12 m=2
